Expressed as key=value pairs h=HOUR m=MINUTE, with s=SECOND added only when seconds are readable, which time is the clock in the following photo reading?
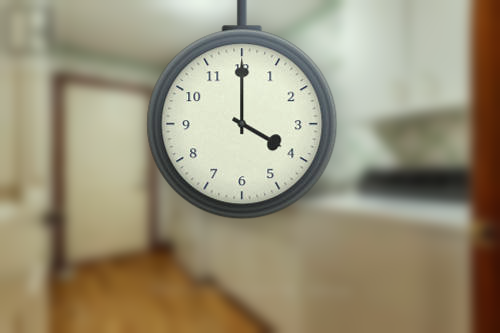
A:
h=4 m=0
